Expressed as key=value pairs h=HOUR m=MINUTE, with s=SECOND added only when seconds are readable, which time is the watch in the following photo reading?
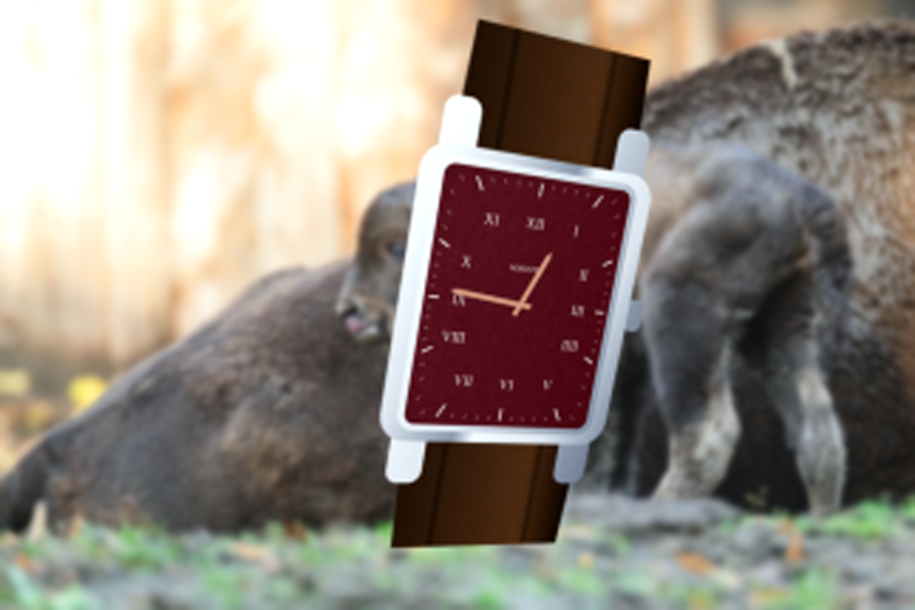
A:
h=12 m=46
